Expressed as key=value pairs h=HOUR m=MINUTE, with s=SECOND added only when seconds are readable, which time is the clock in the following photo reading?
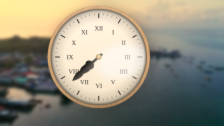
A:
h=7 m=38
